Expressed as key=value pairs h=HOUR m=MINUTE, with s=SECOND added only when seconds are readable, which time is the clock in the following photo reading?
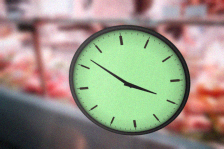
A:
h=3 m=52
